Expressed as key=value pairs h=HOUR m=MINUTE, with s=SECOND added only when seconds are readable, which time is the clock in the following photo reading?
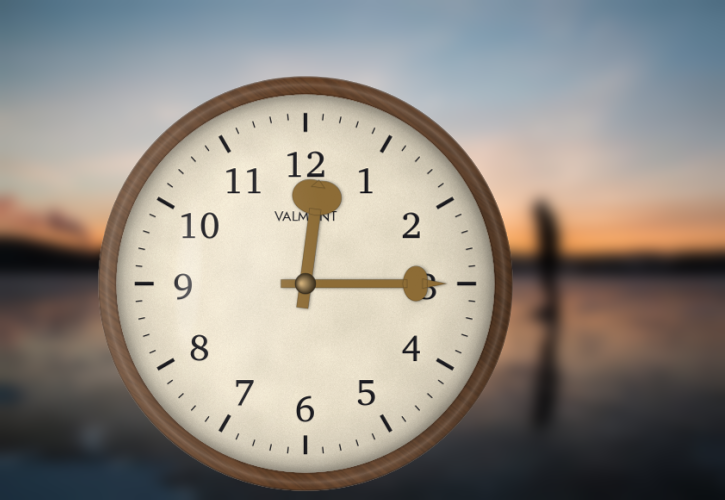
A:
h=12 m=15
